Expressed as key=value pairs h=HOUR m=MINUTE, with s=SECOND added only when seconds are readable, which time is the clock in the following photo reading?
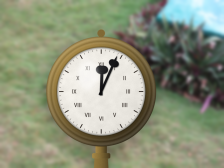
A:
h=12 m=4
